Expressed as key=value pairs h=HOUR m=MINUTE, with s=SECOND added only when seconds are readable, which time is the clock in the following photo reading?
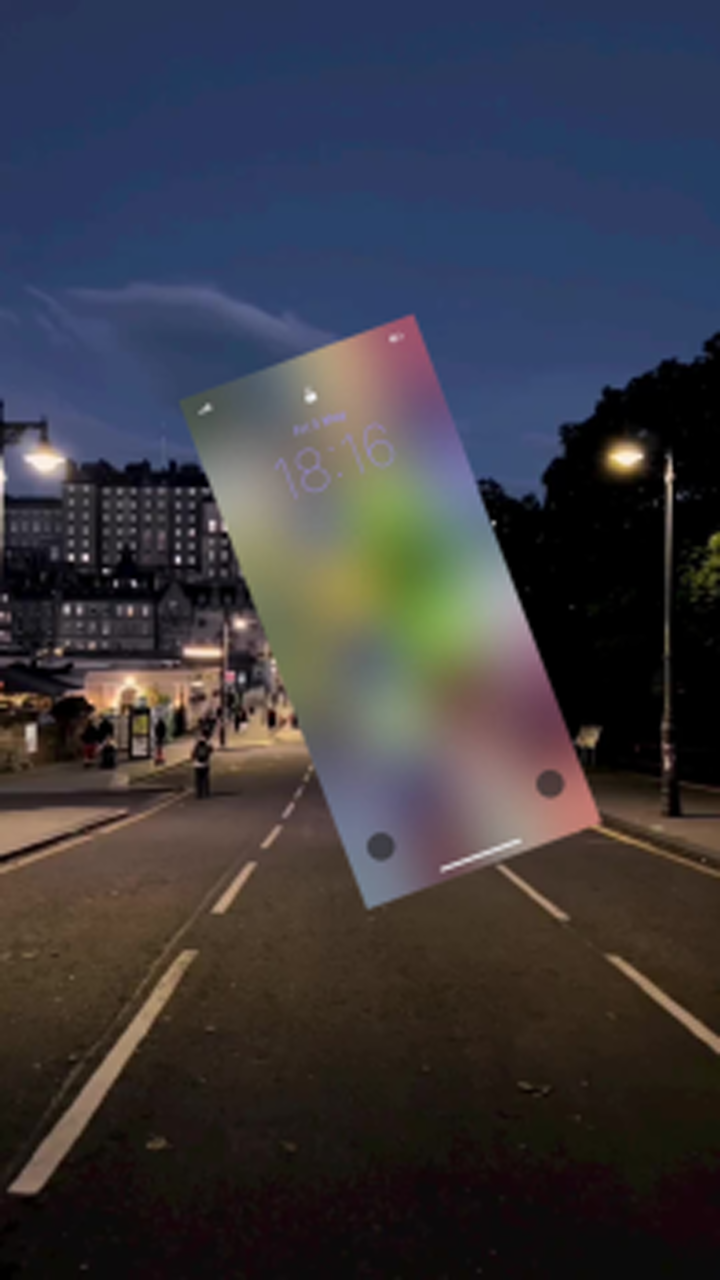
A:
h=18 m=16
